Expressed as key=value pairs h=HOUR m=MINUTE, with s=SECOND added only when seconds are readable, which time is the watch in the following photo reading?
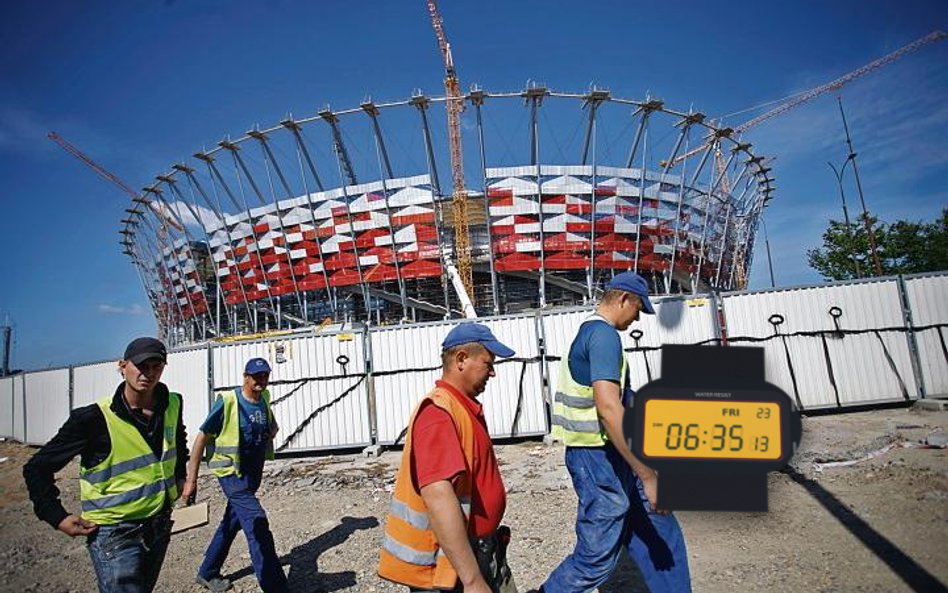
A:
h=6 m=35 s=13
